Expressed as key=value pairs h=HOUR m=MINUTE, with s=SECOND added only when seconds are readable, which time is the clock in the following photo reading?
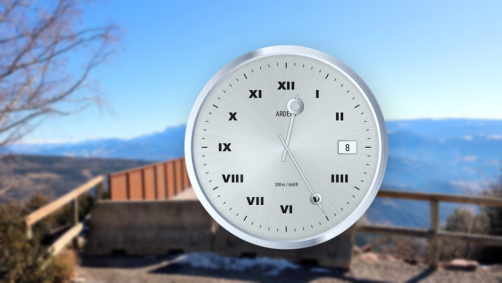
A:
h=12 m=25
